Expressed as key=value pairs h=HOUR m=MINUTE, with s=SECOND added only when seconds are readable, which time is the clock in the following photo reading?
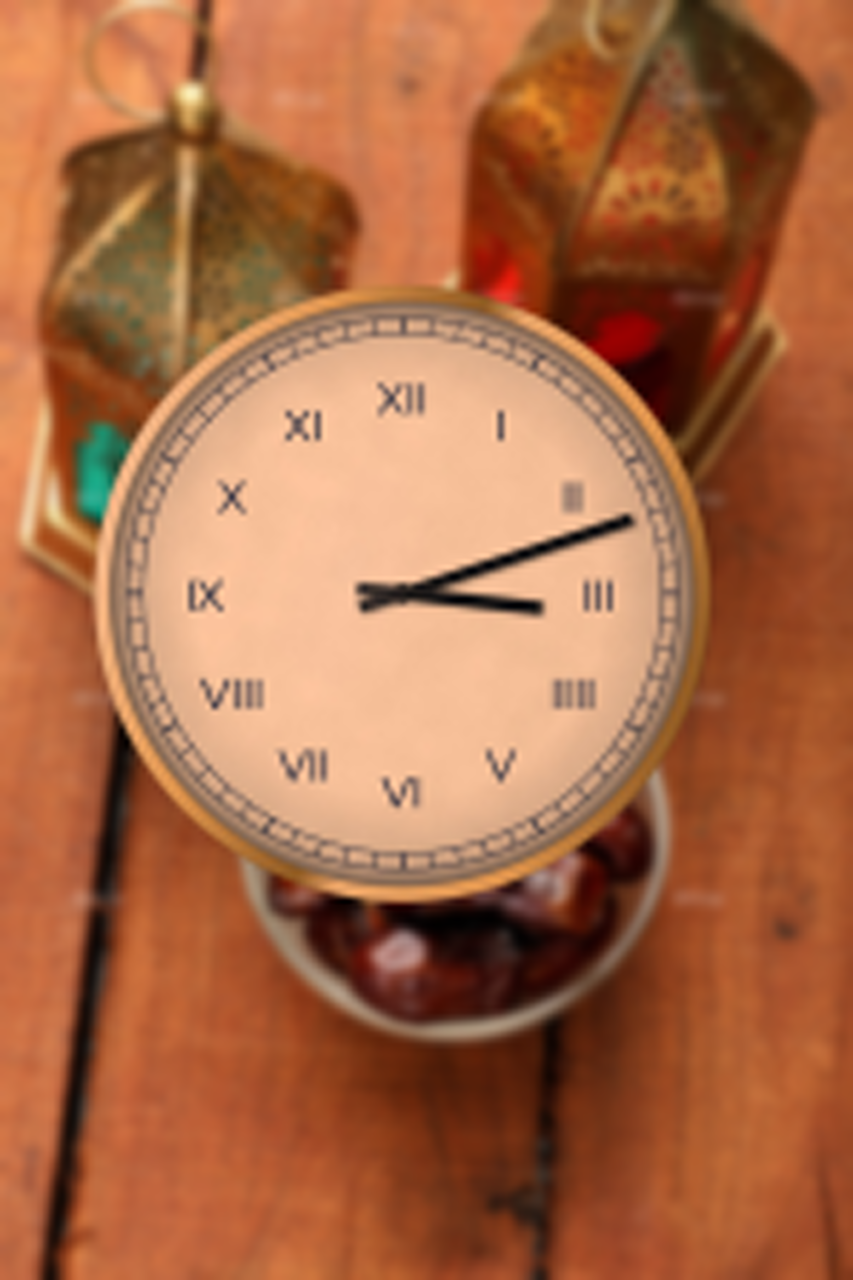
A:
h=3 m=12
